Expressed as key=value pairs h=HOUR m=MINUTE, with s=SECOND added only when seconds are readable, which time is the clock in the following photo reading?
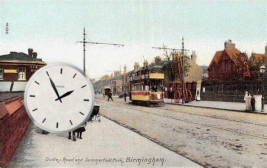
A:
h=1 m=55
